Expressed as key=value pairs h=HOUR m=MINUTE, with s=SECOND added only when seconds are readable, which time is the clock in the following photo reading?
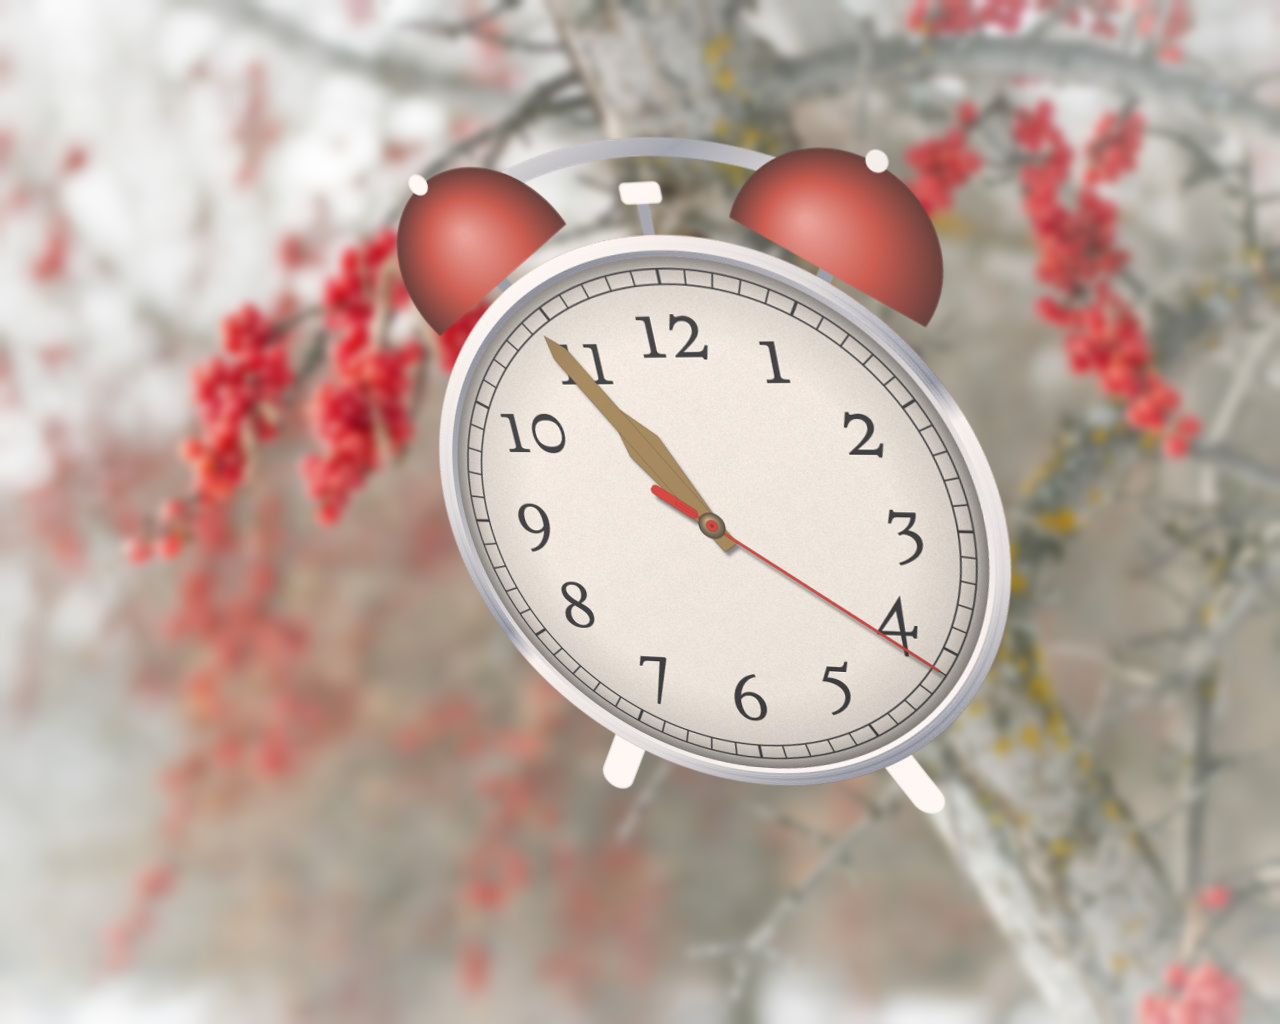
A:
h=10 m=54 s=21
